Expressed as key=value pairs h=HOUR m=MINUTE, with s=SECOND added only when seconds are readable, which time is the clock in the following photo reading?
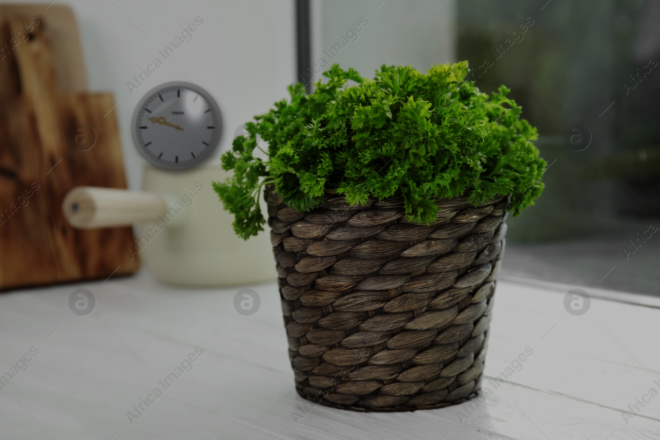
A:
h=9 m=48
